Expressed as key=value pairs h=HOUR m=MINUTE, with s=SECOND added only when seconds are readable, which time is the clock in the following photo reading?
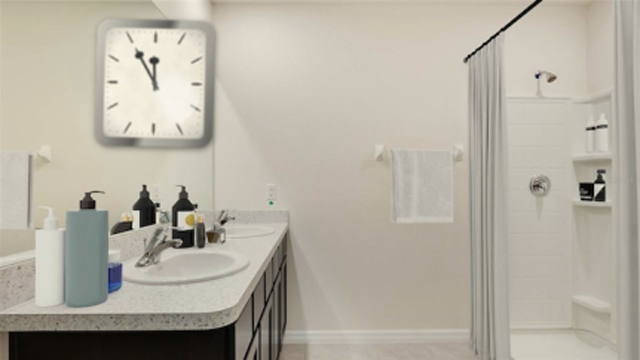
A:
h=11 m=55
